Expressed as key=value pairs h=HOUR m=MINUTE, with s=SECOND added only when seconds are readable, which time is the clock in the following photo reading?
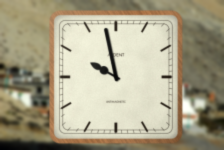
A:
h=9 m=58
